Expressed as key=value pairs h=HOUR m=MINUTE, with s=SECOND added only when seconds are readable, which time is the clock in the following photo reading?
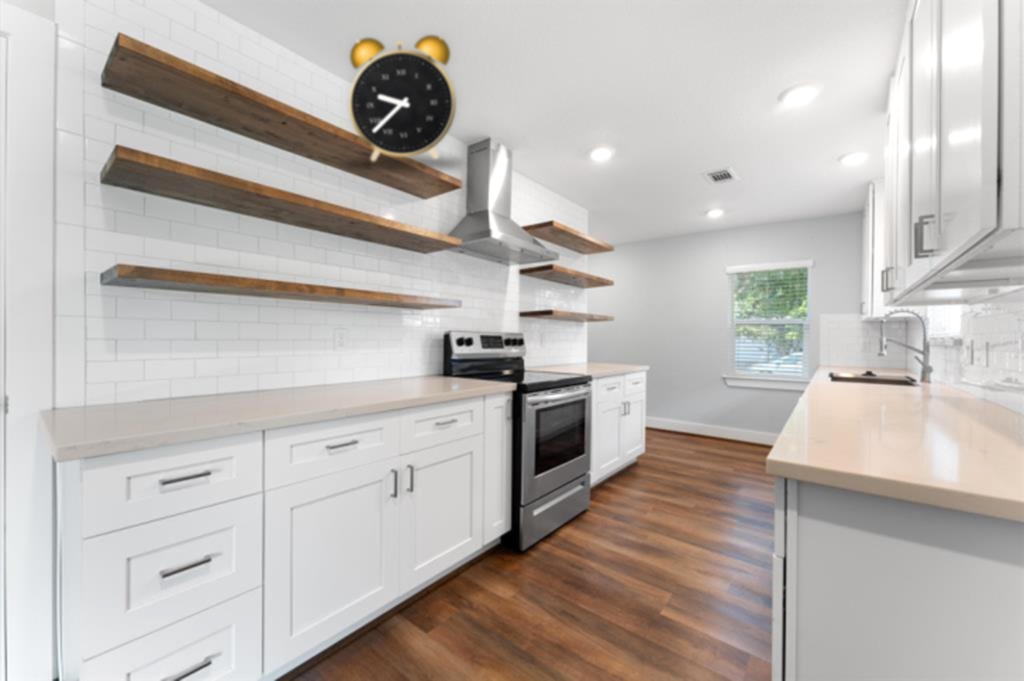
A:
h=9 m=38
